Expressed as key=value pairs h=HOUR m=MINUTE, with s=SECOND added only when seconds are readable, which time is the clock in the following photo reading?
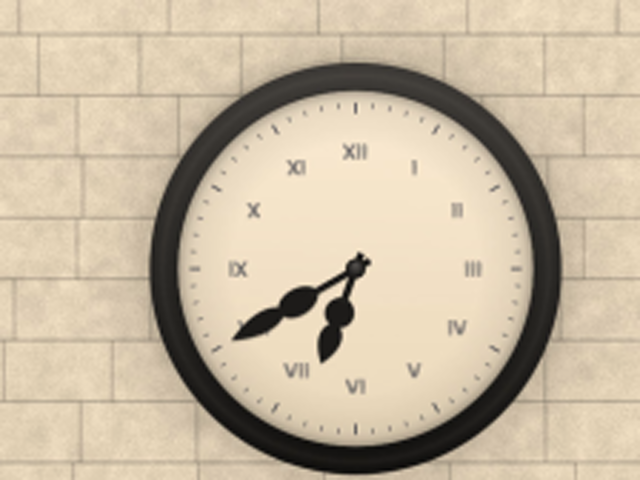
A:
h=6 m=40
